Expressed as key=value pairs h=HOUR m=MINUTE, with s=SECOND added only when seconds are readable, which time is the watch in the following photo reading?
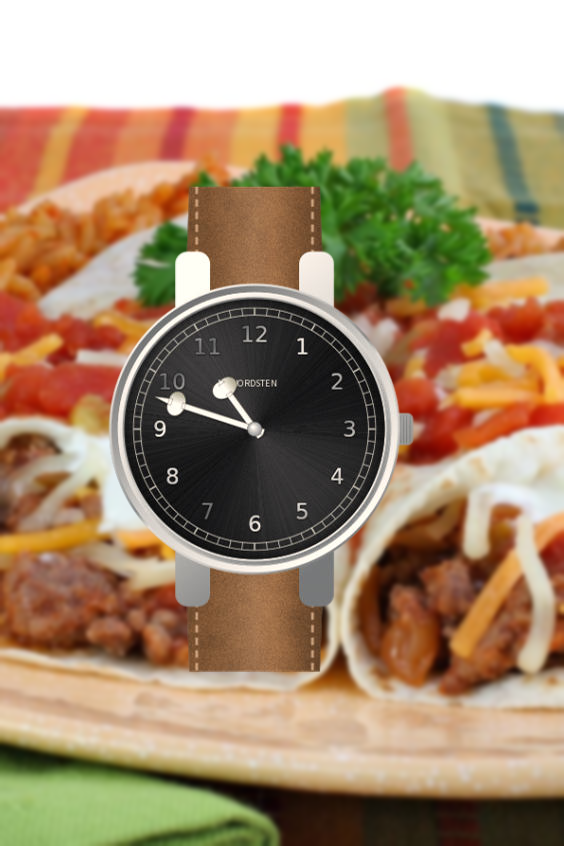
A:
h=10 m=48
